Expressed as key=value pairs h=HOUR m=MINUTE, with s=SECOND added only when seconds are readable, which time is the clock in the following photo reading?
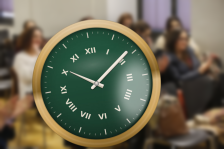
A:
h=10 m=9
